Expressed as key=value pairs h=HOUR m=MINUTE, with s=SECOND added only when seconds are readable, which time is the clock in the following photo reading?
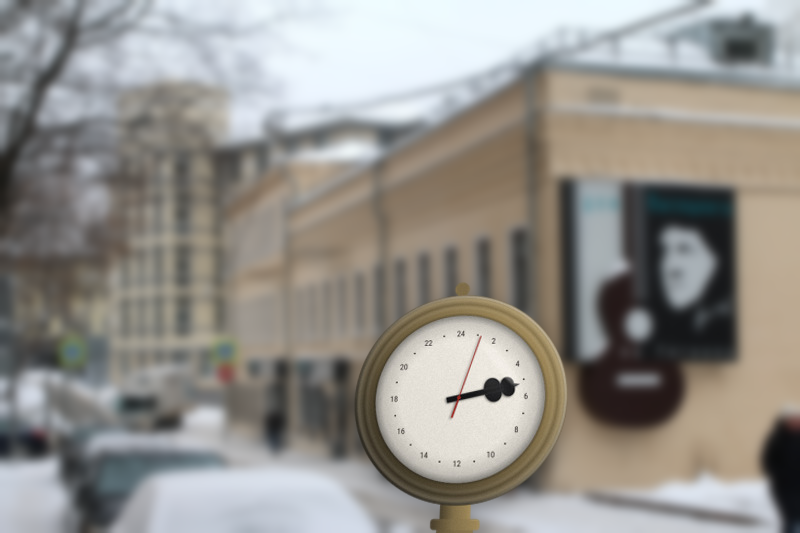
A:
h=5 m=13 s=3
